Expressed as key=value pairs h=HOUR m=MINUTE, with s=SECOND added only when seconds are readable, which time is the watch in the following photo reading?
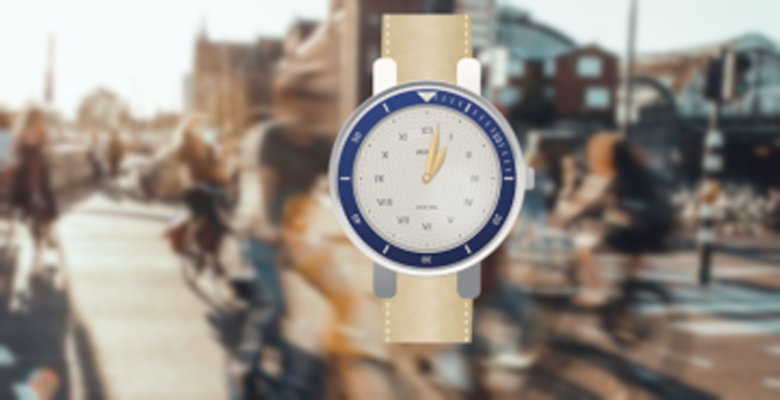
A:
h=1 m=2
